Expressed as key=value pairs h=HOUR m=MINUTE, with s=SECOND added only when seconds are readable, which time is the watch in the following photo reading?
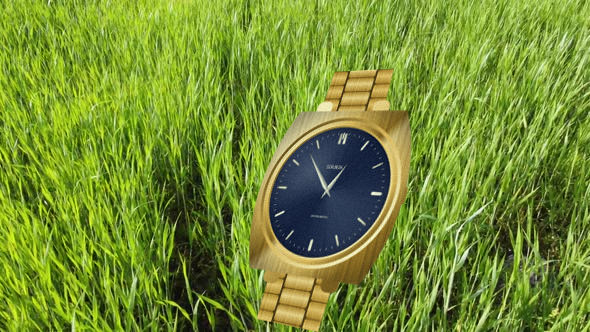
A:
h=12 m=53
